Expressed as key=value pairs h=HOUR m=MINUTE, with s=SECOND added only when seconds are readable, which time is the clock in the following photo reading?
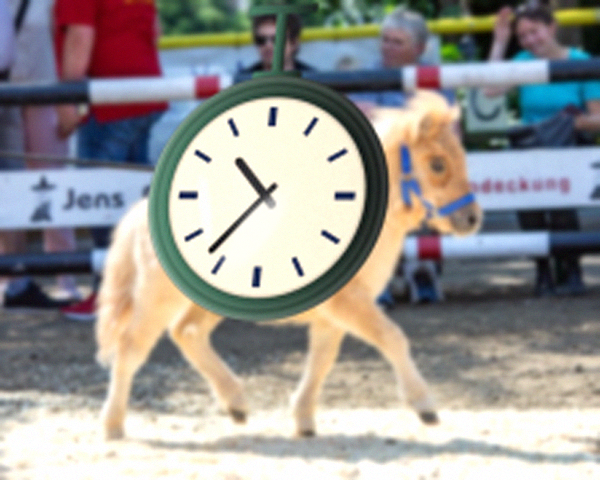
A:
h=10 m=37
